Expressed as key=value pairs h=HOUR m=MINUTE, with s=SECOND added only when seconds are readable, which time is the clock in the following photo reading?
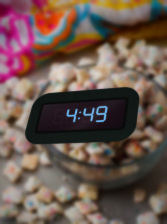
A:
h=4 m=49
